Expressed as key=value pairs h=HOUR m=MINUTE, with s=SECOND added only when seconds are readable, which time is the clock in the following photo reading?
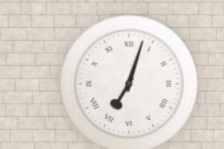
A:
h=7 m=3
